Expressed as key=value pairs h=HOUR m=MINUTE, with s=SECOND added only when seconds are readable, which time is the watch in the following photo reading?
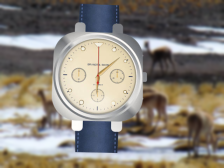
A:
h=6 m=8
